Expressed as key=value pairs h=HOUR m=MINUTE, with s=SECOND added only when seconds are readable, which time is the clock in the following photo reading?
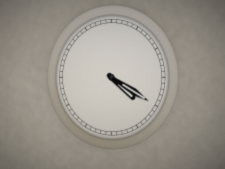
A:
h=4 m=20
